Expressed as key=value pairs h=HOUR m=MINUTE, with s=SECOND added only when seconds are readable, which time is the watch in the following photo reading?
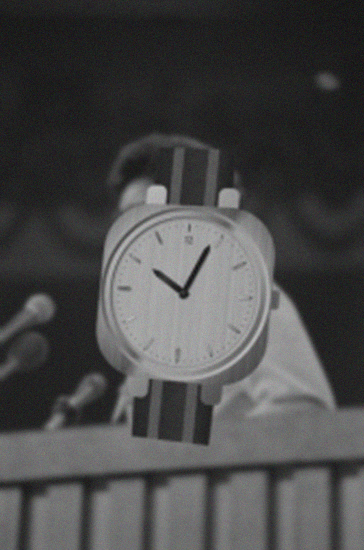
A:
h=10 m=4
